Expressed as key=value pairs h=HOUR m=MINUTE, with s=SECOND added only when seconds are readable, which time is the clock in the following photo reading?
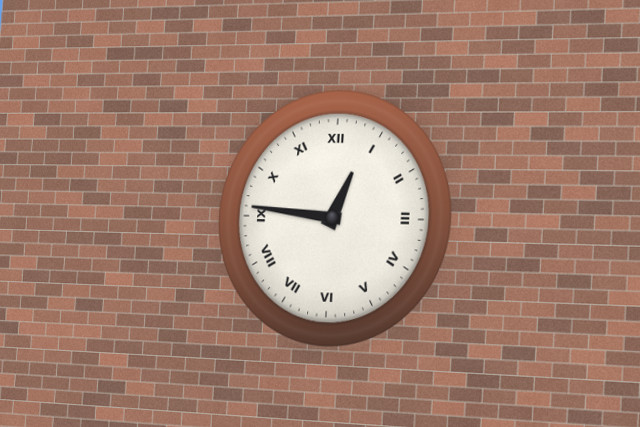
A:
h=12 m=46
